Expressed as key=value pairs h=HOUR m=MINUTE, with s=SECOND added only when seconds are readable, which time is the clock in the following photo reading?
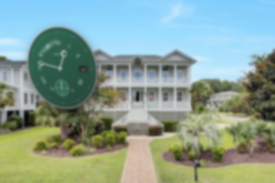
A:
h=12 m=47
